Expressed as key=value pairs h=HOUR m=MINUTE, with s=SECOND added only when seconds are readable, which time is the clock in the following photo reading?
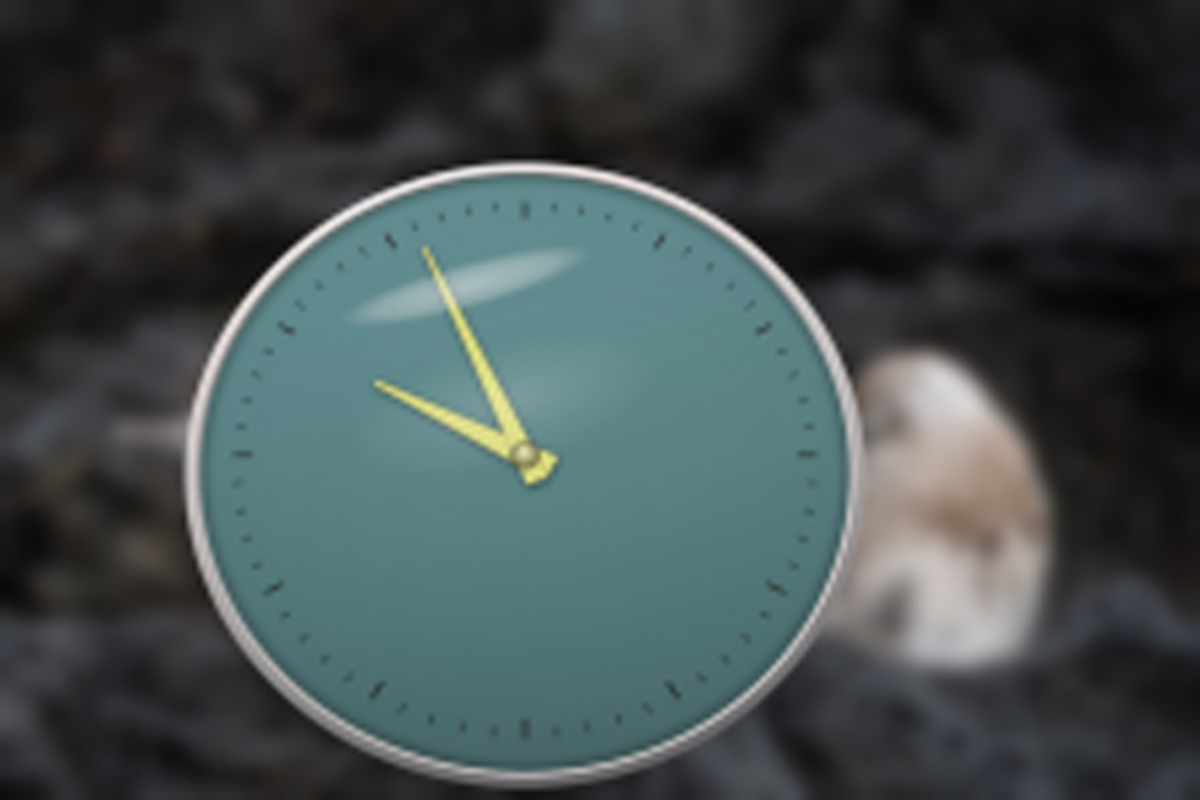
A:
h=9 m=56
